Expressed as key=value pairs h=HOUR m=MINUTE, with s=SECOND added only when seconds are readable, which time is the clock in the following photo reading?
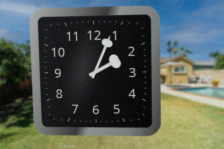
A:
h=2 m=4
